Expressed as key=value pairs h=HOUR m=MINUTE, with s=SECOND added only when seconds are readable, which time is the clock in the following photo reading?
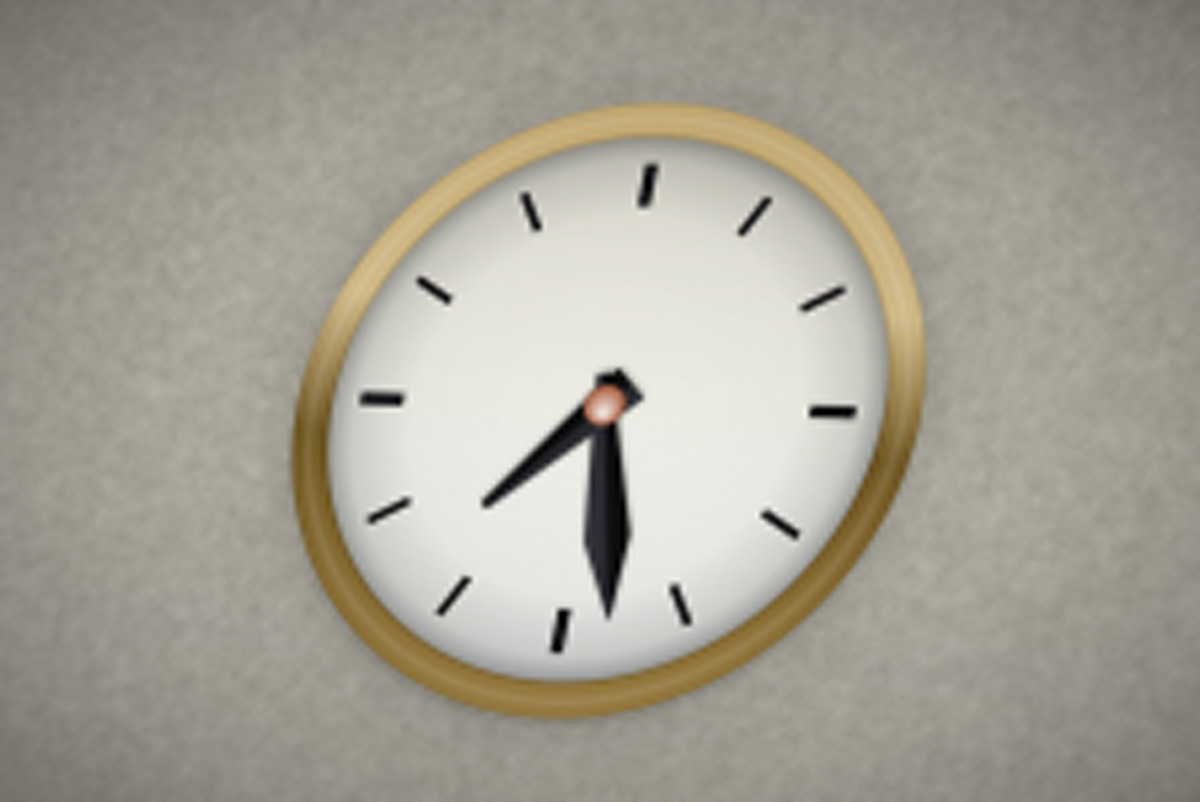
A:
h=7 m=28
